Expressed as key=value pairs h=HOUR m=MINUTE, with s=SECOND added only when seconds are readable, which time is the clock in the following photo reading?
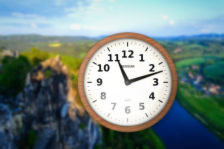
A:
h=11 m=12
